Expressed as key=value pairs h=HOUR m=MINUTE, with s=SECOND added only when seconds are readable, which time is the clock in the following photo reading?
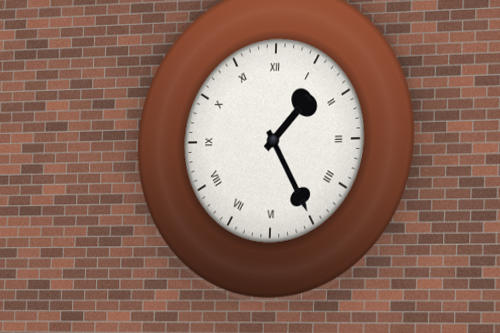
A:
h=1 m=25
